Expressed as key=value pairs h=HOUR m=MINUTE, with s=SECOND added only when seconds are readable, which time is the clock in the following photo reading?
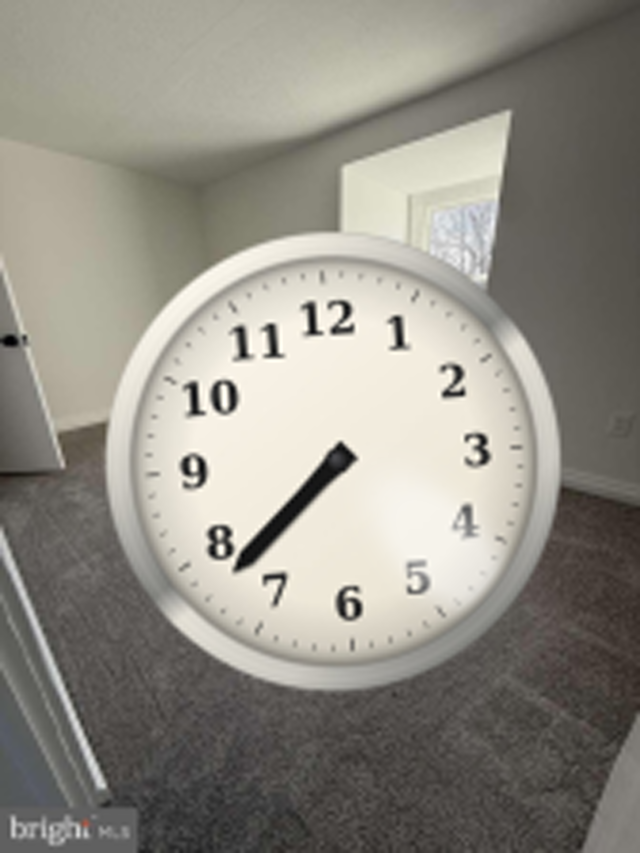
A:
h=7 m=38
